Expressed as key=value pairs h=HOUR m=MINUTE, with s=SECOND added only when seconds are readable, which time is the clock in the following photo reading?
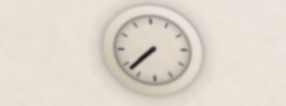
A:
h=7 m=38
